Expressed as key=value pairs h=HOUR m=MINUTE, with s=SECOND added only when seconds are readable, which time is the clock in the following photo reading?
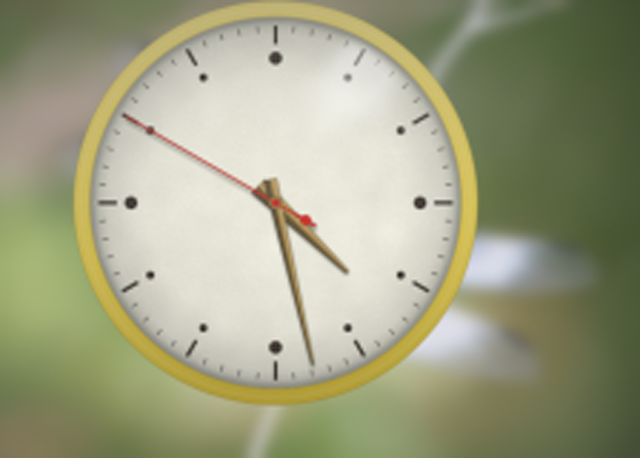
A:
h=4 m=27 s=50
